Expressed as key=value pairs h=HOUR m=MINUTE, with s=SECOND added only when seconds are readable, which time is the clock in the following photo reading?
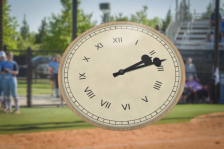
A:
h=2 m=13
